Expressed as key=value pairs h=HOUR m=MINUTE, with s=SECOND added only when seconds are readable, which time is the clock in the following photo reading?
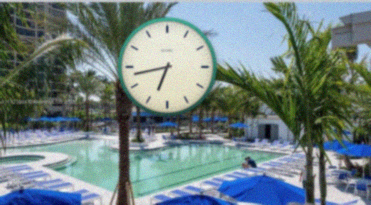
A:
h=6 m=43
